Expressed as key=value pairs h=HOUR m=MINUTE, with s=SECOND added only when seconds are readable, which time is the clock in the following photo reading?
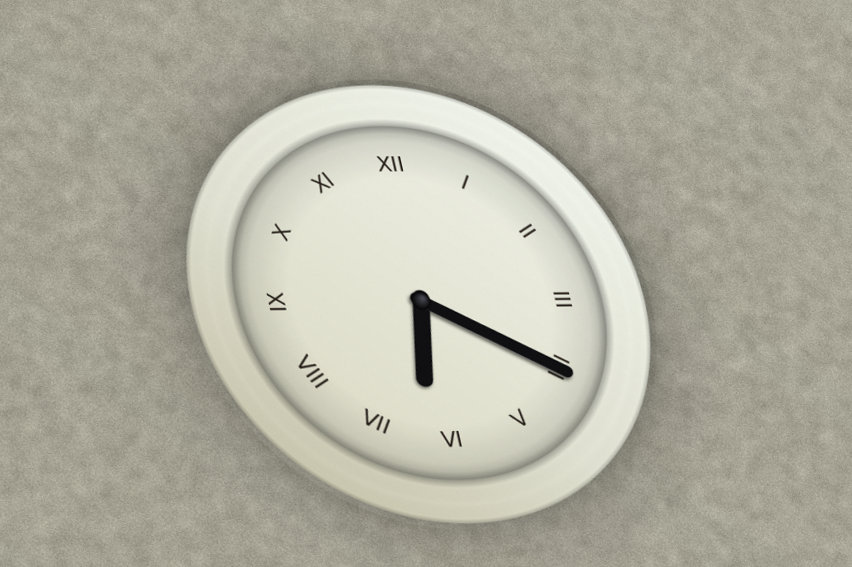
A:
h=6 m=20
